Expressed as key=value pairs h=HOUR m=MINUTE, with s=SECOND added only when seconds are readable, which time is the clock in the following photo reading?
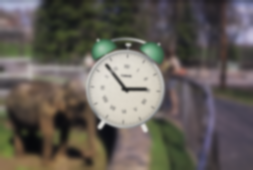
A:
h=2 m=53
